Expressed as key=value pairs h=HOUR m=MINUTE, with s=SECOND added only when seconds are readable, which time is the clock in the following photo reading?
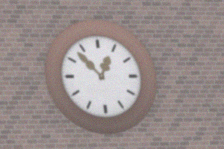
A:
h=12 m=53
